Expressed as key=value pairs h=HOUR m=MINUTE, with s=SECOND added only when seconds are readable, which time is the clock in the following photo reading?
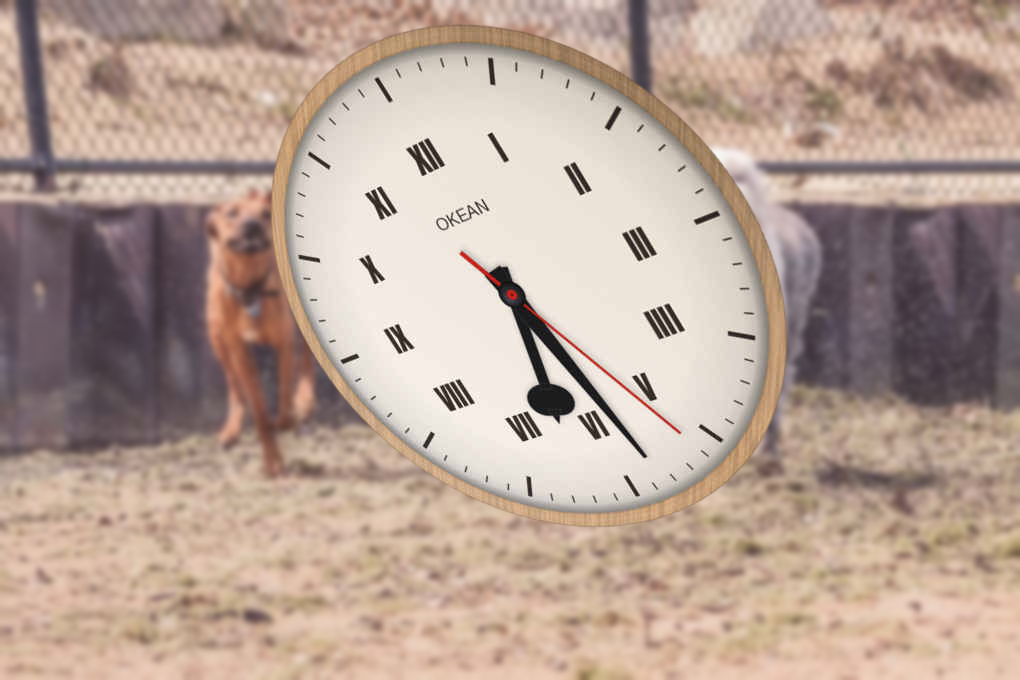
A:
h=6 m=28 s=26
